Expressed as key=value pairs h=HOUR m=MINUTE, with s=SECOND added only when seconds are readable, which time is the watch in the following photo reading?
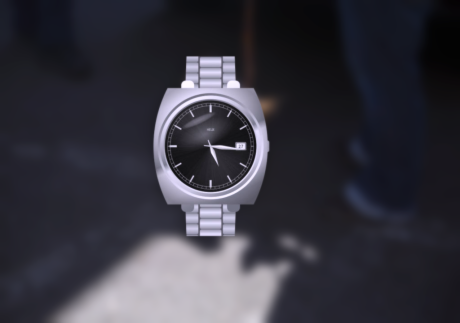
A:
h=5 m=16
